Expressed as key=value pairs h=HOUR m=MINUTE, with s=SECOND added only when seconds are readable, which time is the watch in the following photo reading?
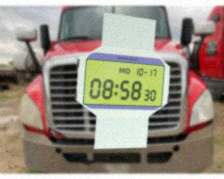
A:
h=8 m=58 s=30
